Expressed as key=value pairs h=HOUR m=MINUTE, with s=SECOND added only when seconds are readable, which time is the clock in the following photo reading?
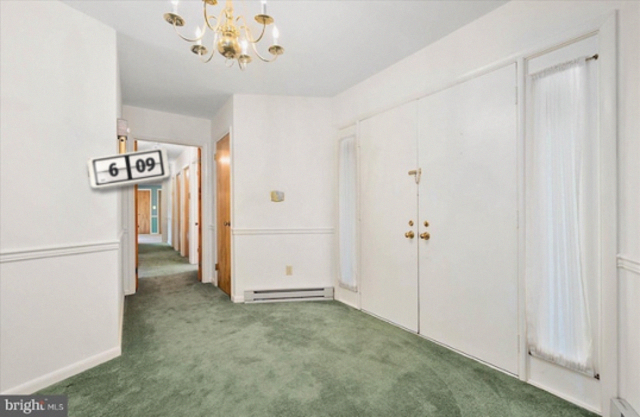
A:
h=6 m=9
